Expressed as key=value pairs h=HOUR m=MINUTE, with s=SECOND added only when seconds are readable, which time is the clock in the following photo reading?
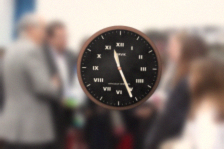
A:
h=11 m=26
